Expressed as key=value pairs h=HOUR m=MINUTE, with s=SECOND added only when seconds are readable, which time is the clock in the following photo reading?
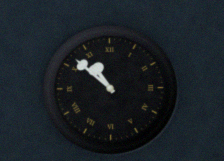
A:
h=10 m=52
